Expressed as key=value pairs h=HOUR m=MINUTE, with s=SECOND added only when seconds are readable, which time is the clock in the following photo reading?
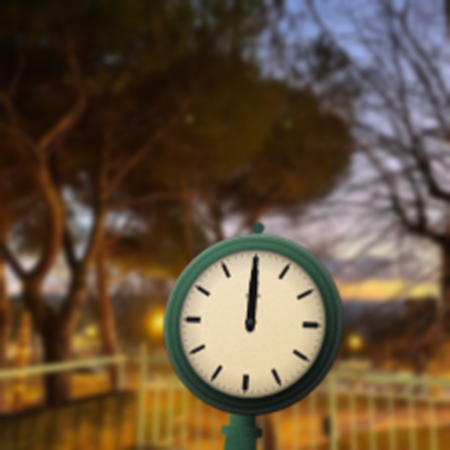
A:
h=12 m=0
